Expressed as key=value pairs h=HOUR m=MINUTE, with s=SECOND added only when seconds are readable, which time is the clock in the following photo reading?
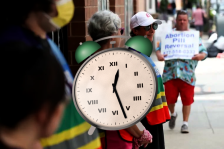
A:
h=12 m=27
